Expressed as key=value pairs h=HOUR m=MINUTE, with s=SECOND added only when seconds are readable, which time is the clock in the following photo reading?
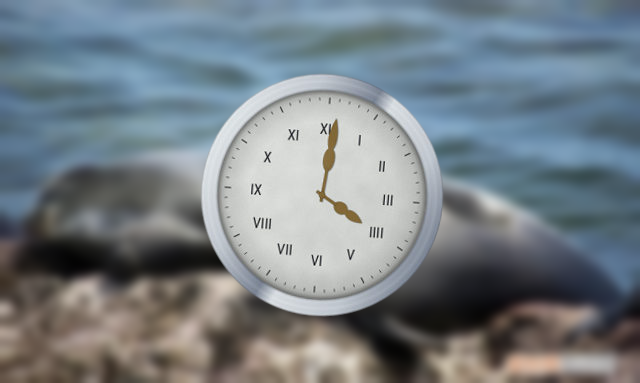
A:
h=4 m=1
